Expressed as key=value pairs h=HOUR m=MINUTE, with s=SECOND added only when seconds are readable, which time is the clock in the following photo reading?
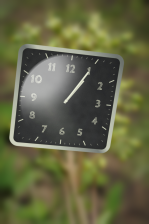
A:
h=1 m=5
